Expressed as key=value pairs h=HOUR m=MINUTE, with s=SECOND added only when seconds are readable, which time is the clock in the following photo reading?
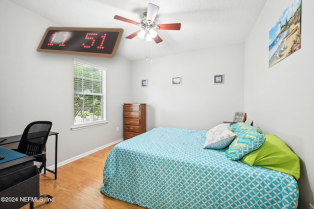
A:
h=11 m=51
